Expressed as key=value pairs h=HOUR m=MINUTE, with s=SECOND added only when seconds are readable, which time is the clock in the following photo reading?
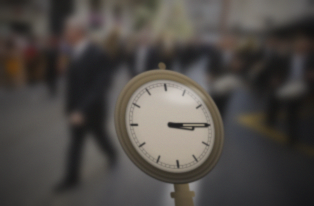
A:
h=3 m=15
